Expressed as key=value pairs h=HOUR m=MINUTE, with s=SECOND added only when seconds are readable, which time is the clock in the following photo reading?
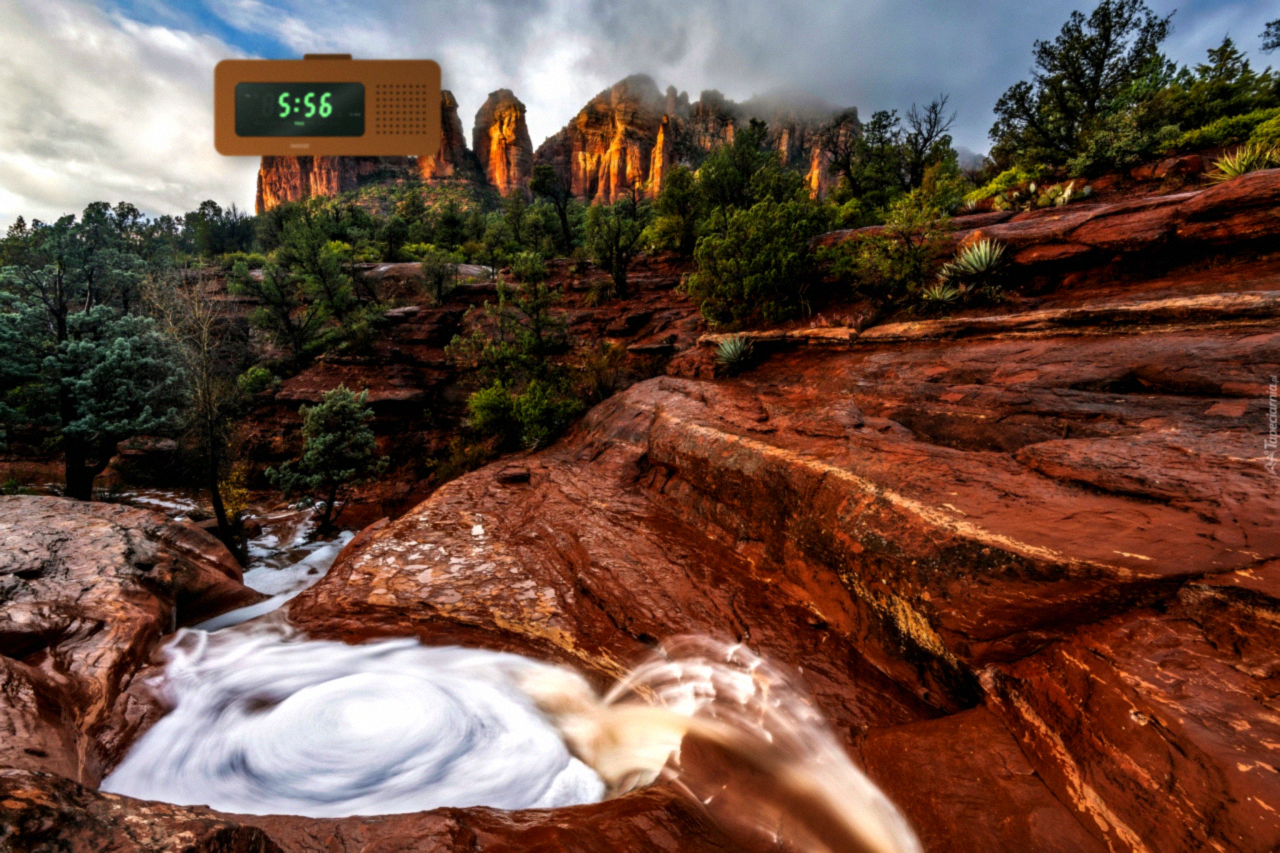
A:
h=5 m=56
